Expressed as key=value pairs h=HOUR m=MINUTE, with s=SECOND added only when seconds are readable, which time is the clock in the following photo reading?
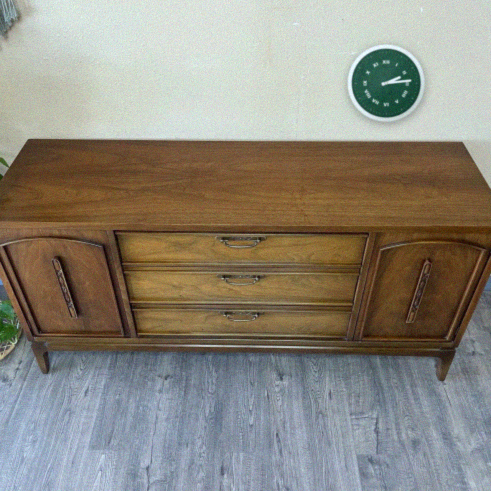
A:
h=2 m=14
